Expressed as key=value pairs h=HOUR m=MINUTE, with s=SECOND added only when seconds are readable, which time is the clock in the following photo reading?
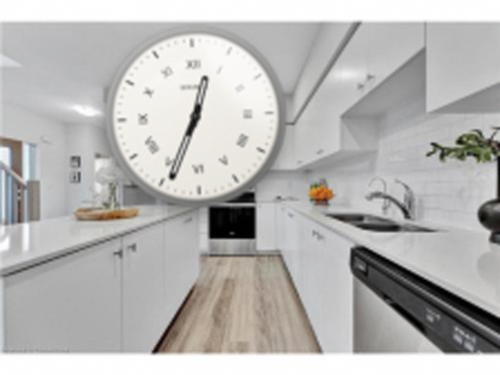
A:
h=12 m=34
